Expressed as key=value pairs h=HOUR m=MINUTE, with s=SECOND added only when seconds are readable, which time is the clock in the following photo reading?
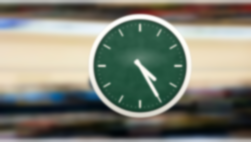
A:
h=4 m=25
